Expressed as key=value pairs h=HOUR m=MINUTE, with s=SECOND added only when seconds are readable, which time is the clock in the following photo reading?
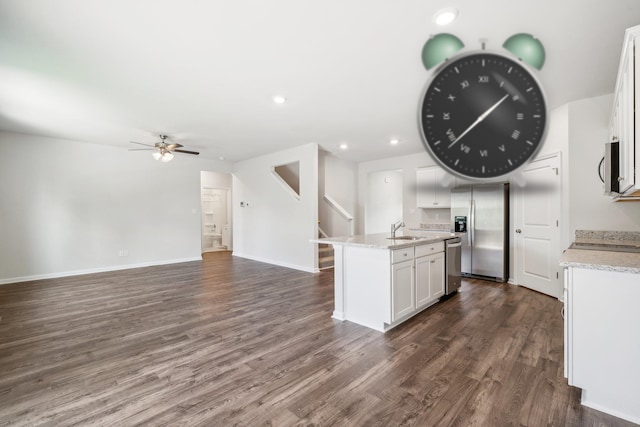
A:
h=1 m=38
